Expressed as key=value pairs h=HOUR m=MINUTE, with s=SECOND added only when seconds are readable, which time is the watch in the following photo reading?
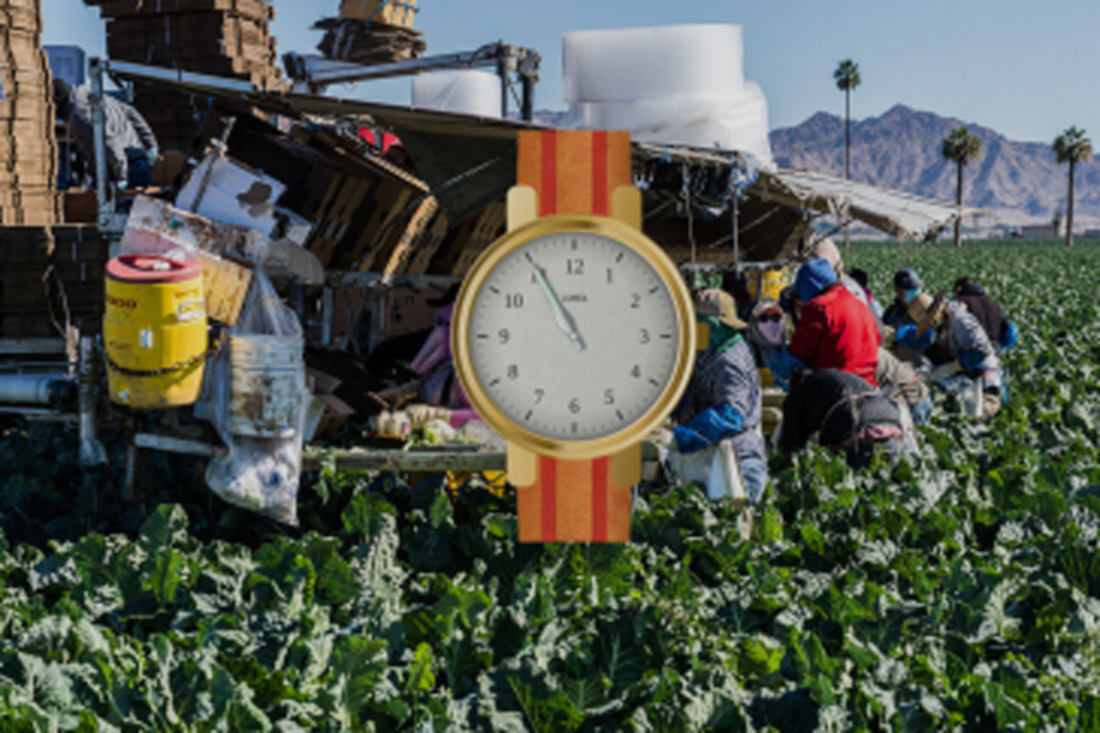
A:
h=10 m=55
